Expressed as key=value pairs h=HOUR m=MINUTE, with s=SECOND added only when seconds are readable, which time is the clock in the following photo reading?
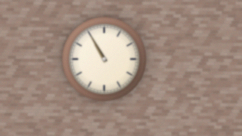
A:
h=10 m=55
